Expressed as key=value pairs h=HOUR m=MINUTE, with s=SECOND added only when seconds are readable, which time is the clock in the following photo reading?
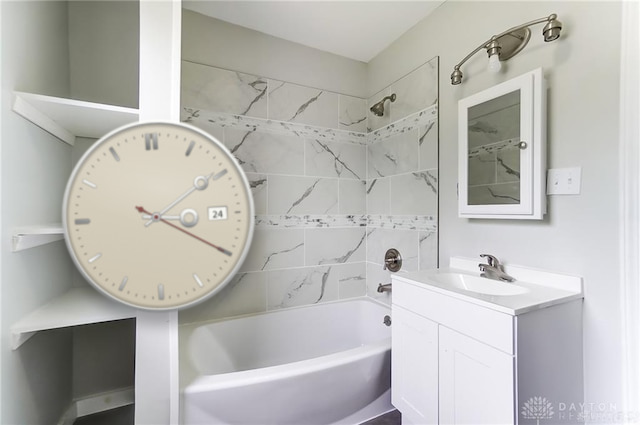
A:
h=3 m=9 s=20
